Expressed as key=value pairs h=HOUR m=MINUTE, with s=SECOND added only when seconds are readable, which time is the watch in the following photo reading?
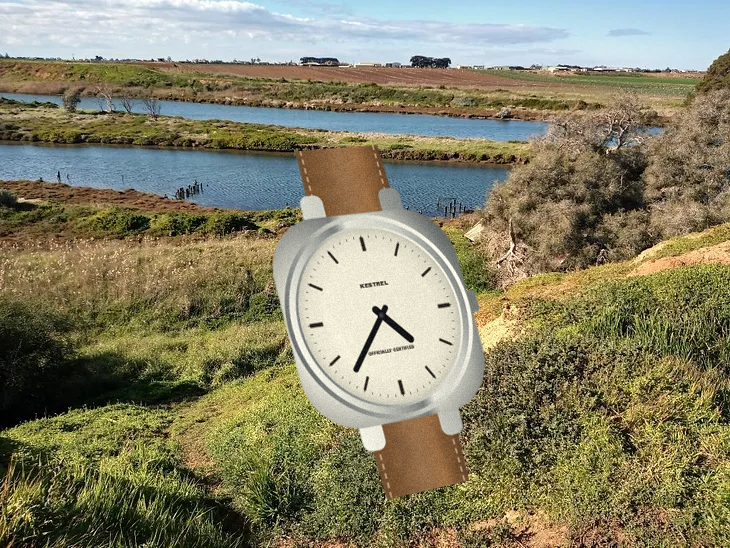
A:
h=4 m=37
